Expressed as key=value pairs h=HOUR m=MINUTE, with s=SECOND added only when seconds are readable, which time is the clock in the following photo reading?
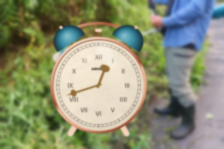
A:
h=12 m=42
